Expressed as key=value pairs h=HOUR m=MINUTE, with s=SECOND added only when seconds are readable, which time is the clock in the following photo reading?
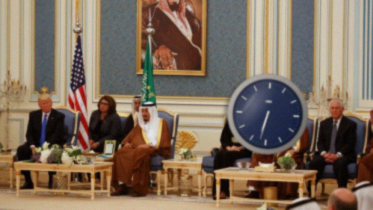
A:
h=6 m=32
